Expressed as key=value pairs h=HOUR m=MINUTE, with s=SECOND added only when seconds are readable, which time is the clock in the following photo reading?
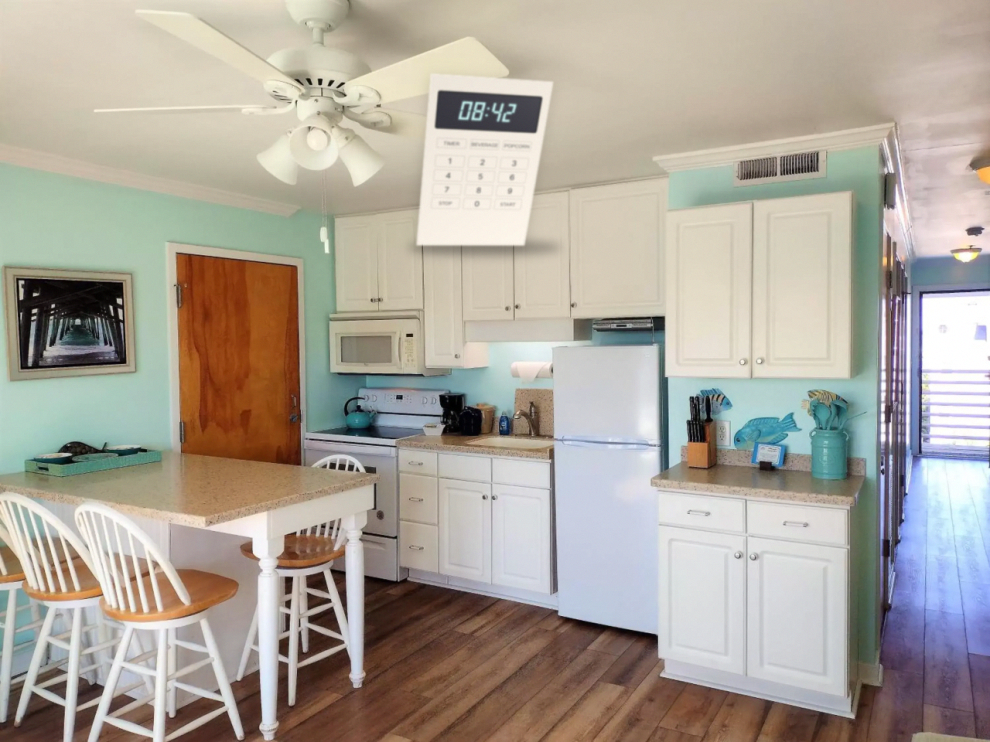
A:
h=8 m=42
